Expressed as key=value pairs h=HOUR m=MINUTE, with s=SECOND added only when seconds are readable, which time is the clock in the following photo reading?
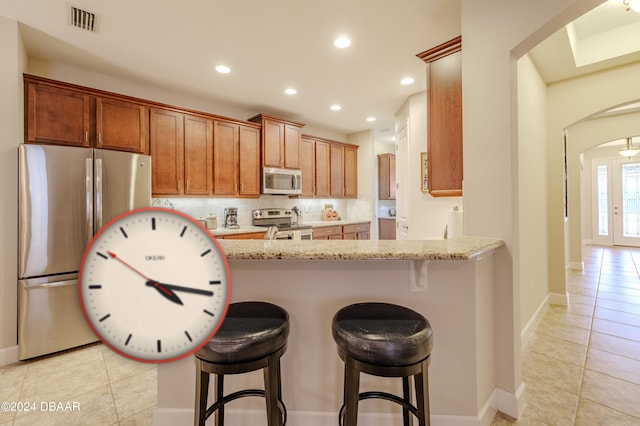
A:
h=4 m=16 s=51
